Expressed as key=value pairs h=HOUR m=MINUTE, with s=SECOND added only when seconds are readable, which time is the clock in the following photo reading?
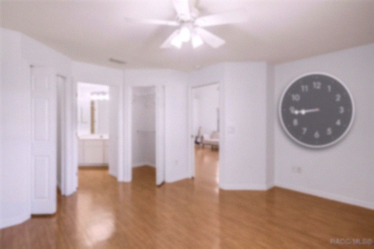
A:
h=8 m=44
